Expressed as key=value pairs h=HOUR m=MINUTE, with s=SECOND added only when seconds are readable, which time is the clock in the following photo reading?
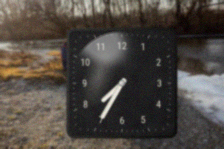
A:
h=7 m=35
